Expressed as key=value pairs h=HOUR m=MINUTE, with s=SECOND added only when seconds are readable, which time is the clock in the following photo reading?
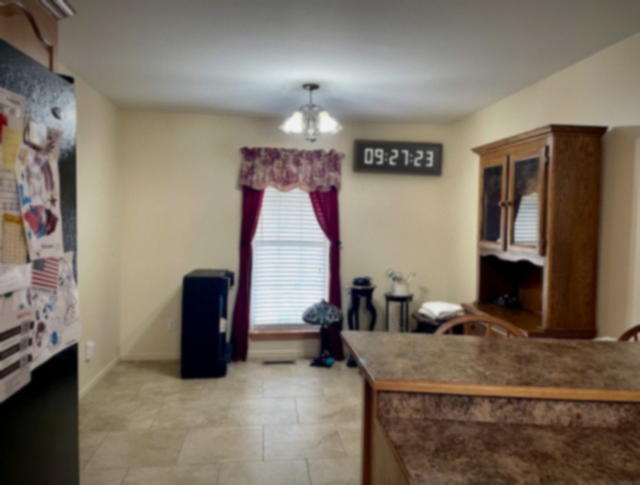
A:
h=9 m=27 s=23
